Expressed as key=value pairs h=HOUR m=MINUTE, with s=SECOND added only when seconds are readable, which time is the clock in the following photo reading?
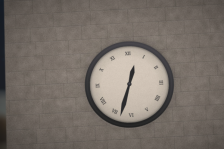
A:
h=12 m=33
